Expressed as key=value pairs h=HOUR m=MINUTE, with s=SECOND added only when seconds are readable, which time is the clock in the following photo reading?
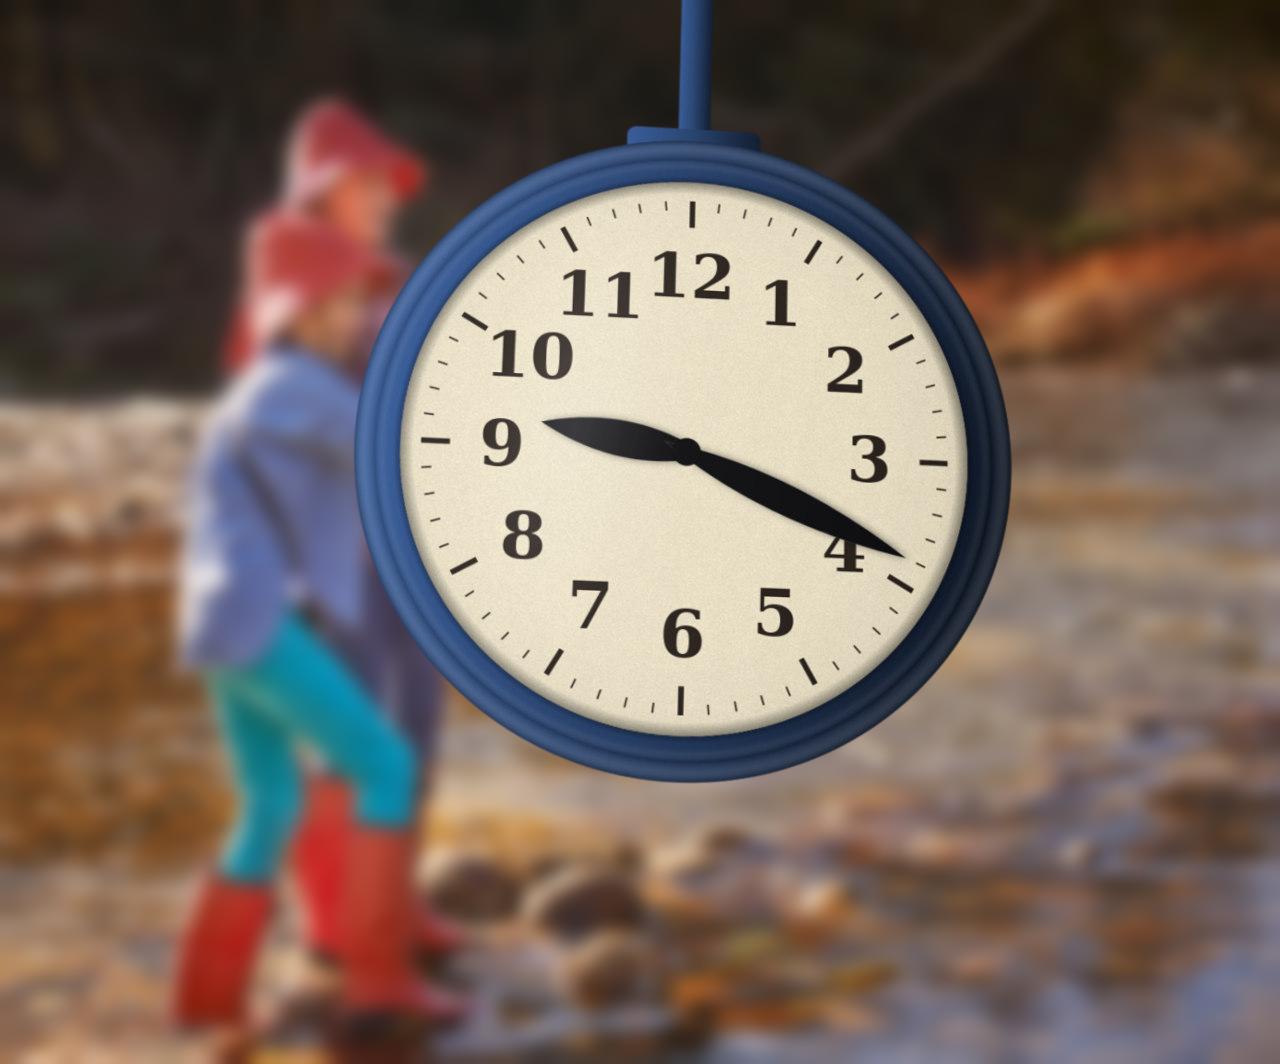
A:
h=9 m=19
